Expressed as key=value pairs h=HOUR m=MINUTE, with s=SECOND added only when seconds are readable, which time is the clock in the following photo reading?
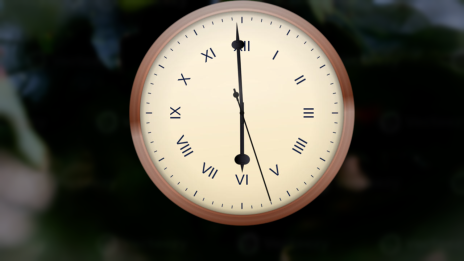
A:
h=5 m=59 s=27
